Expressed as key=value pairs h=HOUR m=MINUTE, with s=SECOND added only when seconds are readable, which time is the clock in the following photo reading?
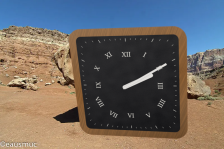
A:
h=2 m=10
